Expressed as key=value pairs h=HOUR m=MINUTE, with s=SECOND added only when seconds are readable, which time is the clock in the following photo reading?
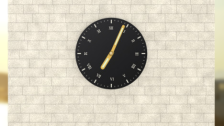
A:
h=7 m=4
